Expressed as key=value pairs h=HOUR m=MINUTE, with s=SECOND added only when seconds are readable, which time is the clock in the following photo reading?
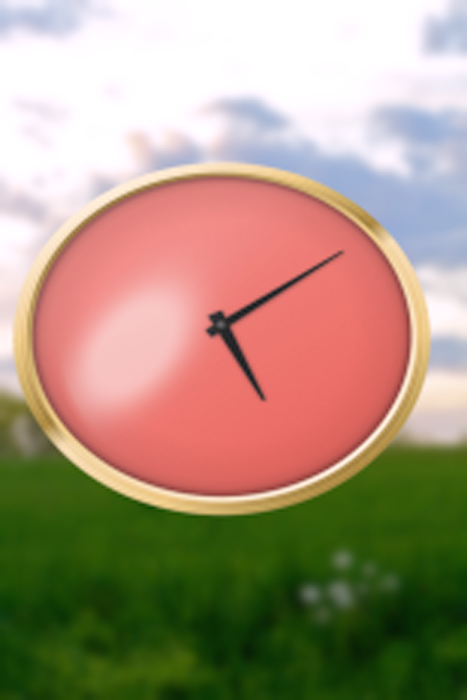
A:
h=5 m=9
